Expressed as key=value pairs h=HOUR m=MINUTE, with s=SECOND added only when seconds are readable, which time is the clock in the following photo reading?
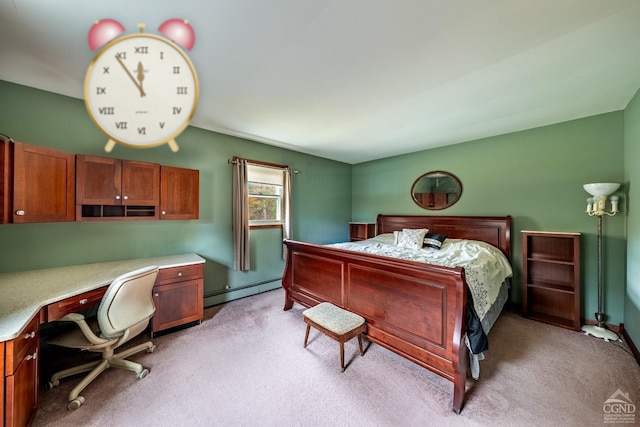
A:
h=11 m=54
